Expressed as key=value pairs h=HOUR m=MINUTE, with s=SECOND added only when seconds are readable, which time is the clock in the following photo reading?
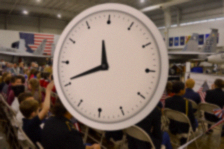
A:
h=11 m=41
